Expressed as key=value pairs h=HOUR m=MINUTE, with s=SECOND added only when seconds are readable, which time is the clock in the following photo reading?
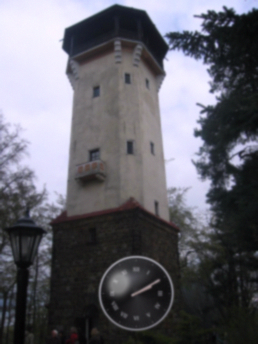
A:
h=2 m=10
